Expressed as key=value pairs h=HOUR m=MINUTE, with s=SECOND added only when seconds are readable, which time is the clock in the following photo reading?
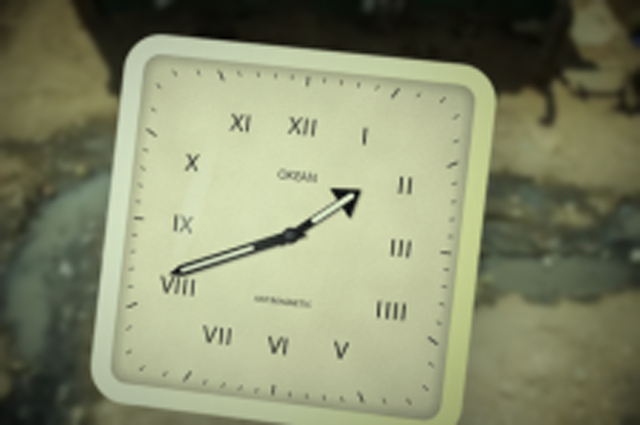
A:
h=1 m=41
